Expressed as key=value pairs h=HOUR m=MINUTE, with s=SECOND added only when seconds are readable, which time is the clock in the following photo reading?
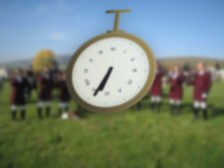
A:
h=6 m=34
